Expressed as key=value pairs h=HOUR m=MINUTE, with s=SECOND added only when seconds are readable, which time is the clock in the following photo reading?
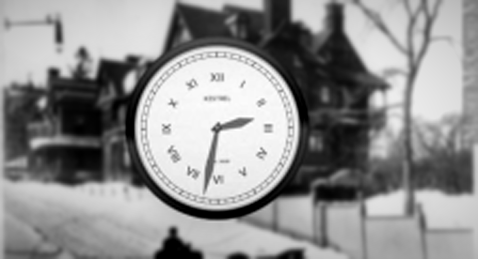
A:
h=2 m=32
